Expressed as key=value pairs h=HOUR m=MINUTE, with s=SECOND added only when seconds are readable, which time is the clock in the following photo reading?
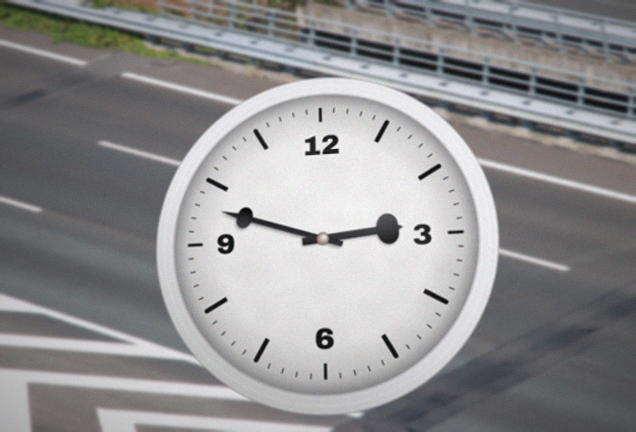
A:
h=2 m=48
